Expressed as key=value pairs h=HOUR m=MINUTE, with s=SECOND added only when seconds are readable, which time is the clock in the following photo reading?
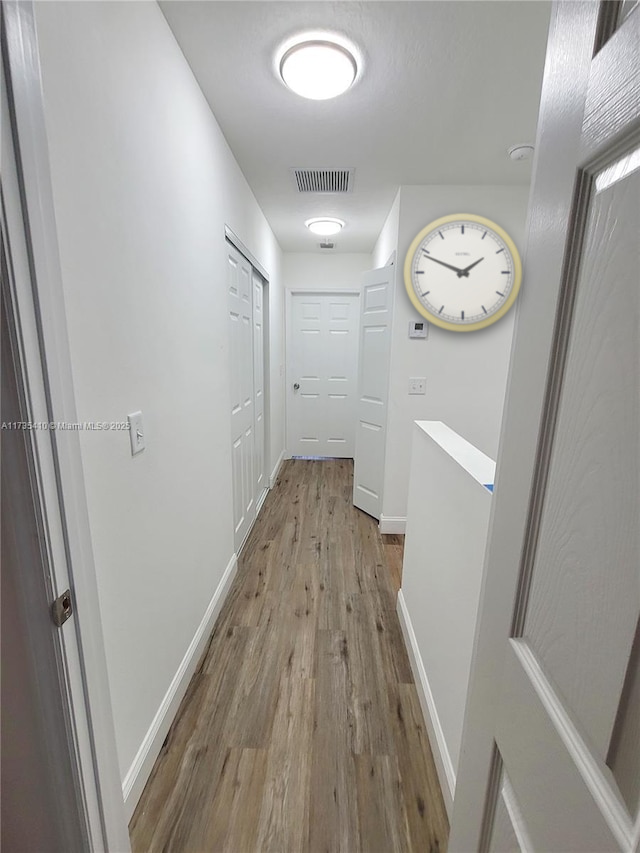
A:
h=1 m=49
